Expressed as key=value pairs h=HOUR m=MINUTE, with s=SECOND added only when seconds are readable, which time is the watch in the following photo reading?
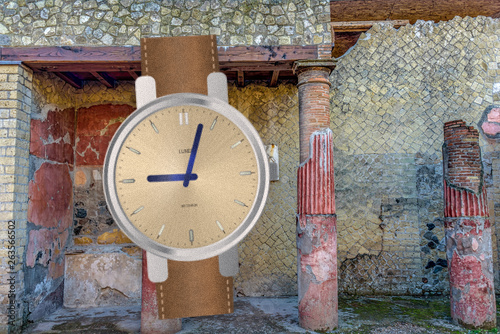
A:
h=9 m=3
